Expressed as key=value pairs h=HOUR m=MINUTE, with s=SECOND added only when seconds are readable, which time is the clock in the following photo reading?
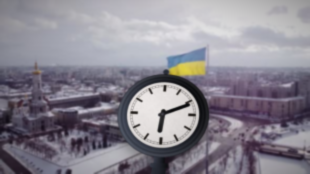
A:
h=6 m=11
